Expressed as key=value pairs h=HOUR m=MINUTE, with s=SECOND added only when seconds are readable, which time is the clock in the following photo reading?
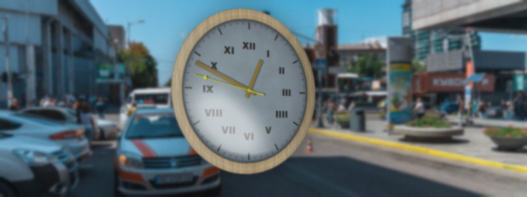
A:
h=12 m=48 s=47
